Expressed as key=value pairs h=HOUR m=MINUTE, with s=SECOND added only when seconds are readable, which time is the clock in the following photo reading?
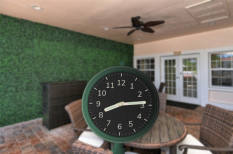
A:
h=8 m=14
